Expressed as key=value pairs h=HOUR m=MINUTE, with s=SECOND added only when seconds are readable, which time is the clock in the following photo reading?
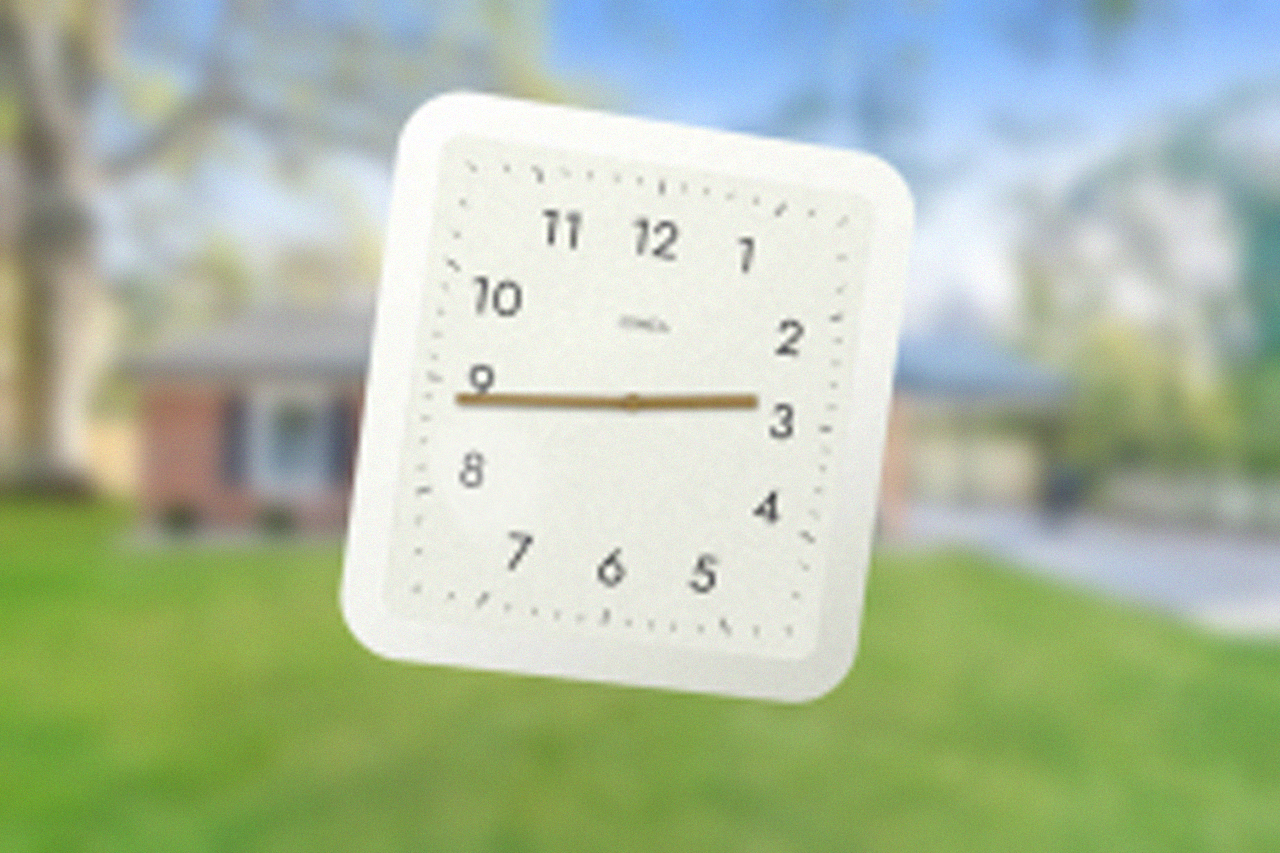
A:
h=2 m=44
